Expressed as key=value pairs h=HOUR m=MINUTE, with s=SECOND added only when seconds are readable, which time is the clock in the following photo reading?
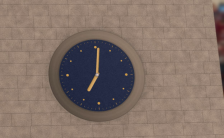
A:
h=7 m=1
